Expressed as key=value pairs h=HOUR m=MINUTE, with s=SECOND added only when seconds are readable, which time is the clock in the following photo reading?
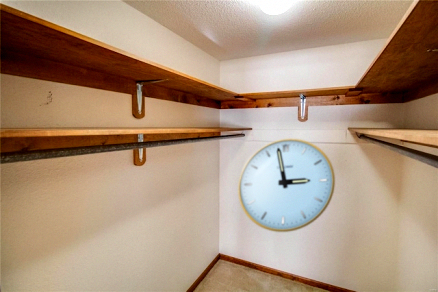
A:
h=2 m=58
